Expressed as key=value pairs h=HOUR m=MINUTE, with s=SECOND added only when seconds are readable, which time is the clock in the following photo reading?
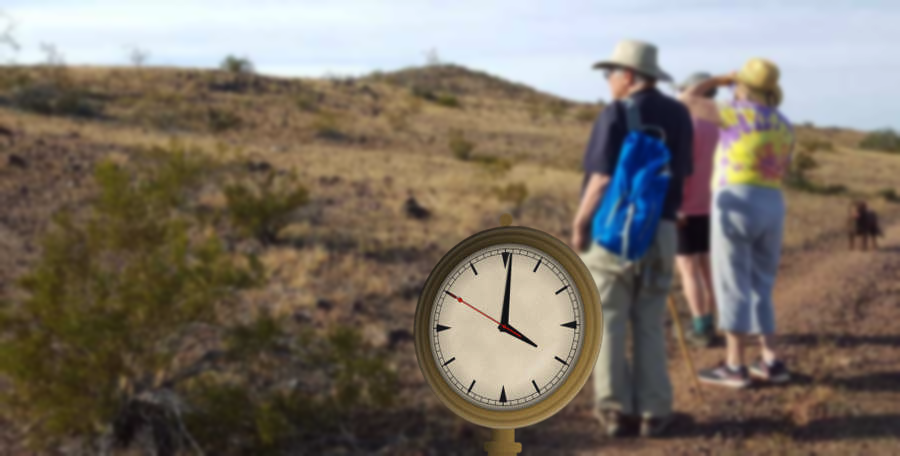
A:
h=4 m=0 s=50
